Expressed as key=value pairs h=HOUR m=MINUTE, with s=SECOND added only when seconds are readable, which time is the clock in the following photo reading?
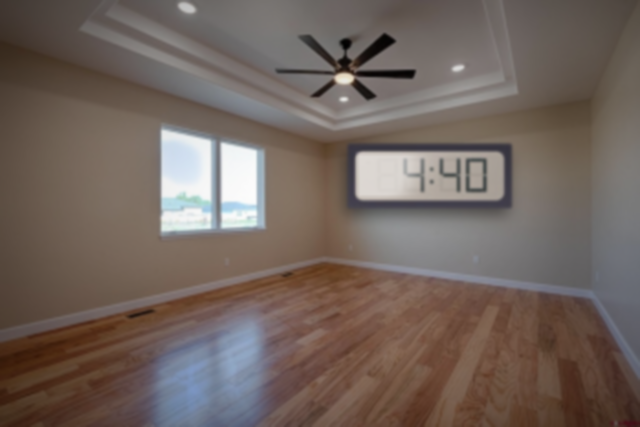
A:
h=4 m=40
